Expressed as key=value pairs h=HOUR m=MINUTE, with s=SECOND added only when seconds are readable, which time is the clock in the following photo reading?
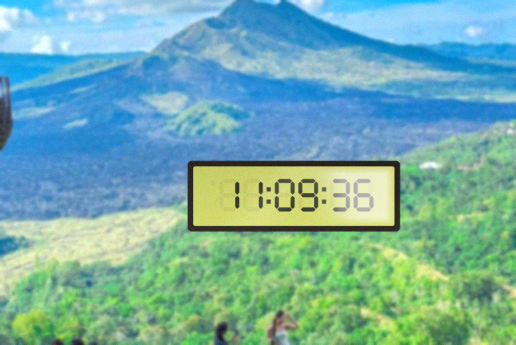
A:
h=11 m=9 s=36
